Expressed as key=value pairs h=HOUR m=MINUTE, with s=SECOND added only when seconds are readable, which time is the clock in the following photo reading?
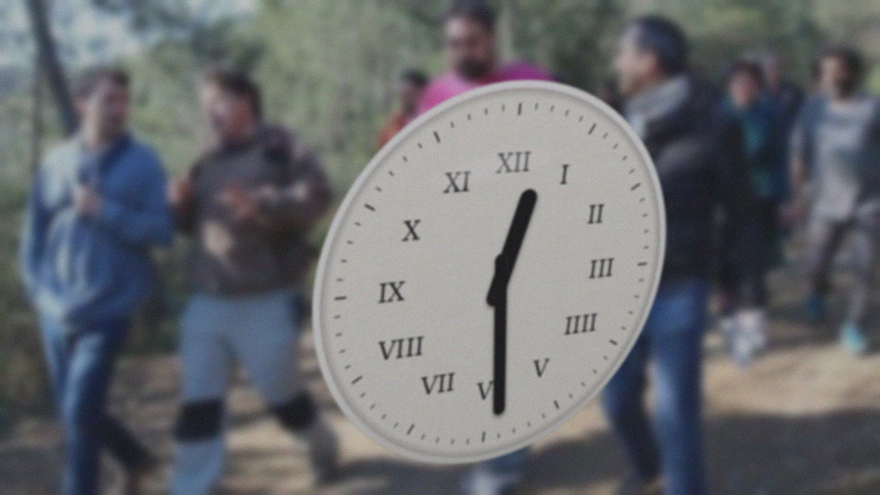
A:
h=12 m=29
